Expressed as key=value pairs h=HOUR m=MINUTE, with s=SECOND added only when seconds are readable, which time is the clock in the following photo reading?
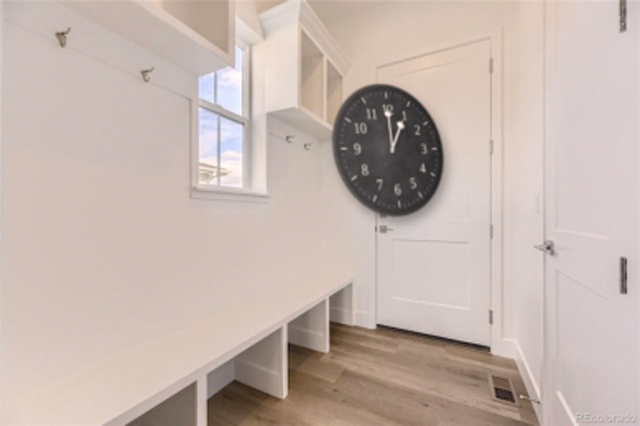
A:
h=1 m=0
